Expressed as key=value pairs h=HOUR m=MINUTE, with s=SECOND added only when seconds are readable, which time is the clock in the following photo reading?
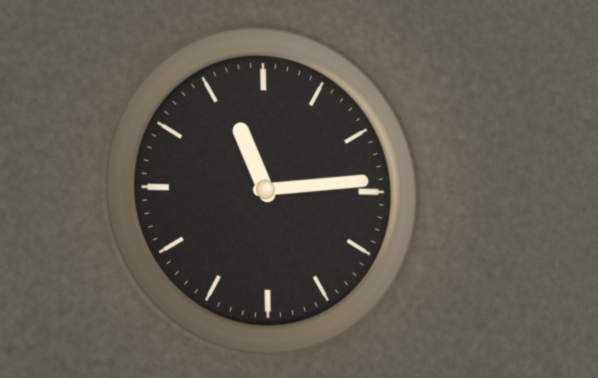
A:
h=11 m=14
